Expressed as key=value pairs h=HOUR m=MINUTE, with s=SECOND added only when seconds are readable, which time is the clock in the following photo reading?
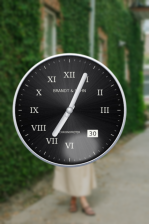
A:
h=7 m=4
